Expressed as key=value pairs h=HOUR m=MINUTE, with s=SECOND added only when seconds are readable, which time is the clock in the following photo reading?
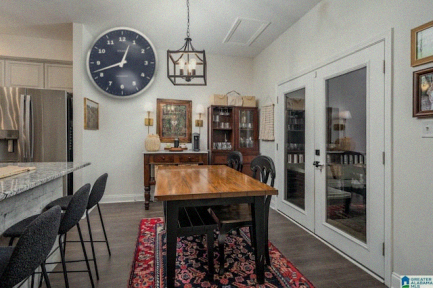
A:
h=12 m=42
